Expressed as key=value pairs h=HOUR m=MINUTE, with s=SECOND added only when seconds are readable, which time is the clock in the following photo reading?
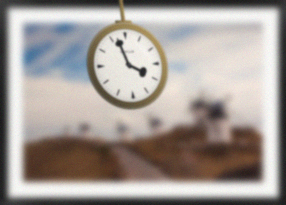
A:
h=3 m=57
